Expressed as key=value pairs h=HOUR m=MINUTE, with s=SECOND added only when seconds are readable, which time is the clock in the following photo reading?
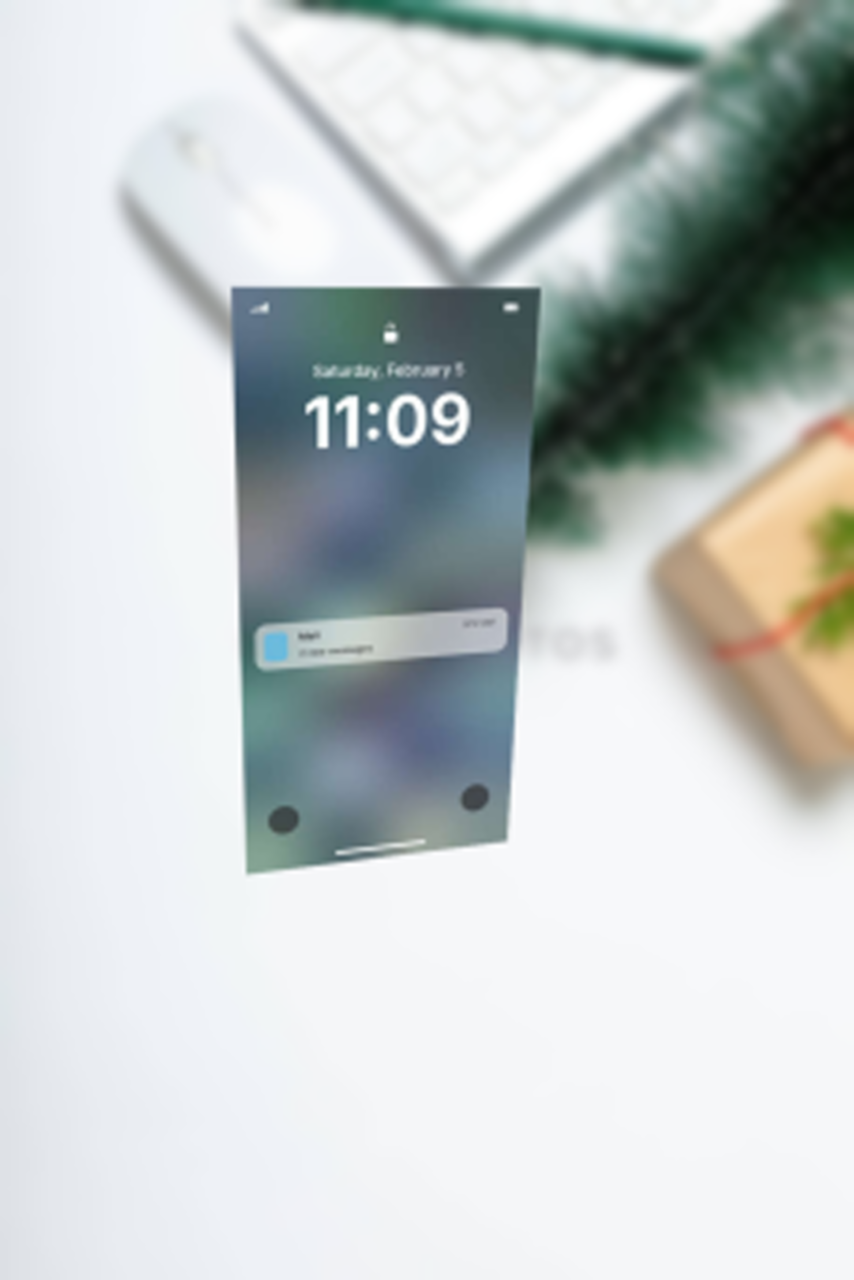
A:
h=11 m=9
